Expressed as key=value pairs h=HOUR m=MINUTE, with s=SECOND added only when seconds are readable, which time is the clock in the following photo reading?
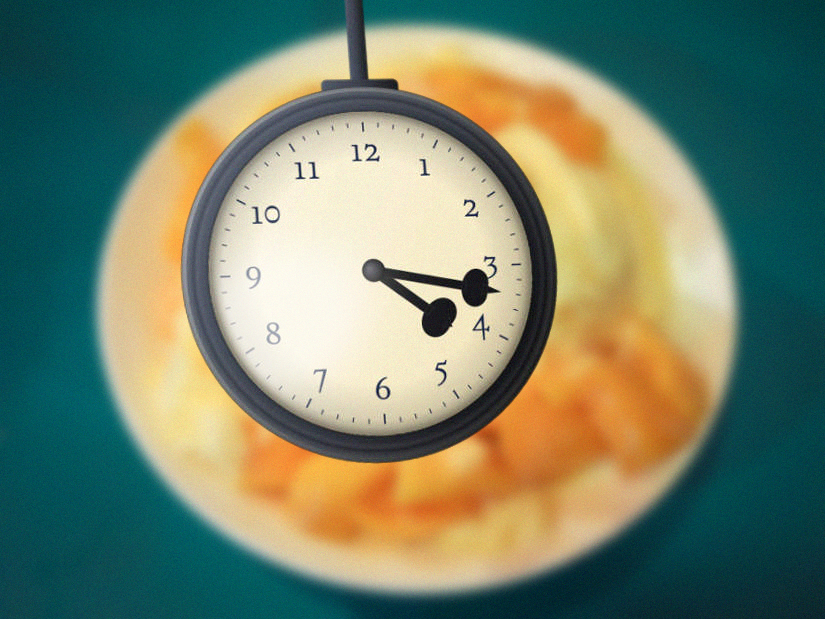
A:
h=4 m=17
